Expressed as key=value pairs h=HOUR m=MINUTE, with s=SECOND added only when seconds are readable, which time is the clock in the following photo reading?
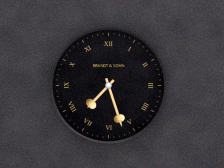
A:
h=7 m=27
